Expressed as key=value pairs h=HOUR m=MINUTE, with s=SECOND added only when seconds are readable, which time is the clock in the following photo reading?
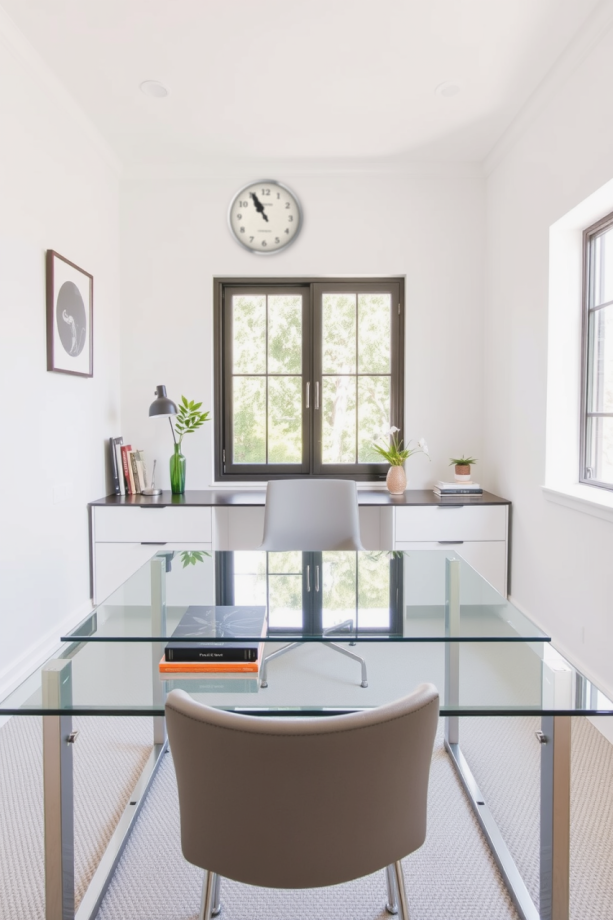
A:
h=10 m=55
